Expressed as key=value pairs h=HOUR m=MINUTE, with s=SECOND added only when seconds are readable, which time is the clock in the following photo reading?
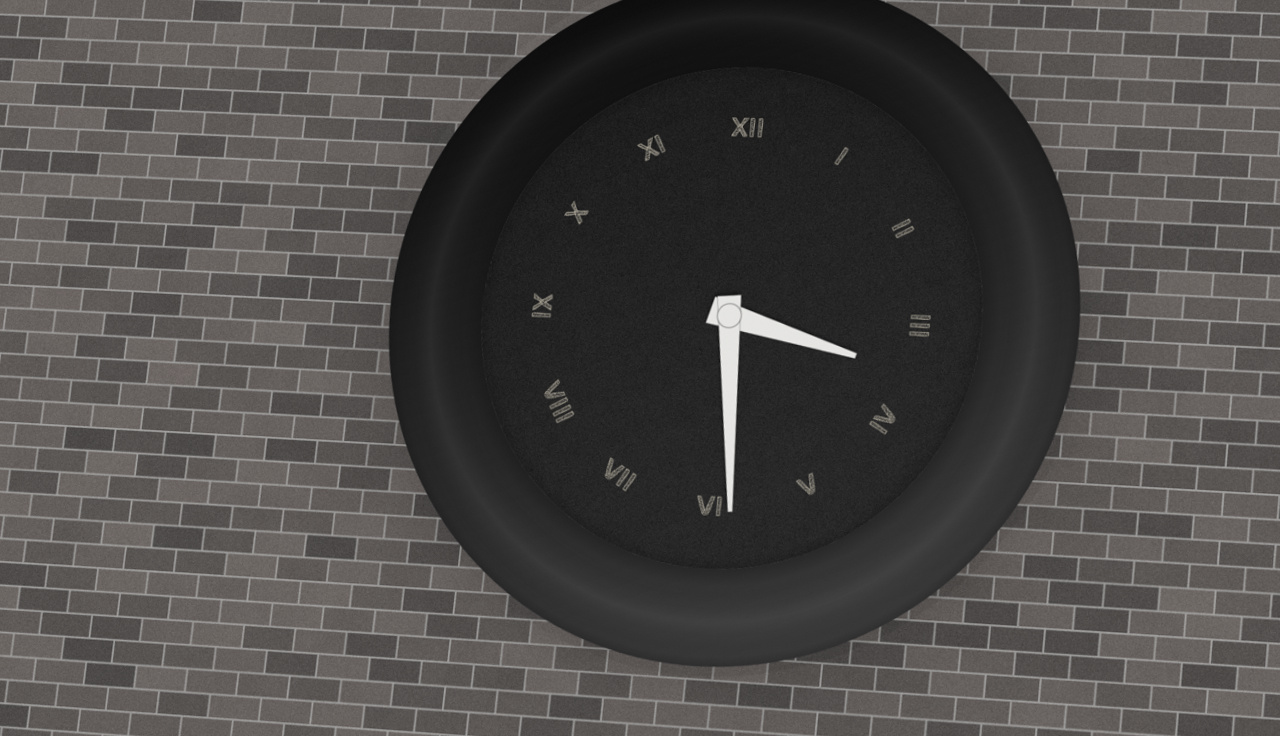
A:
h=3 m=29
